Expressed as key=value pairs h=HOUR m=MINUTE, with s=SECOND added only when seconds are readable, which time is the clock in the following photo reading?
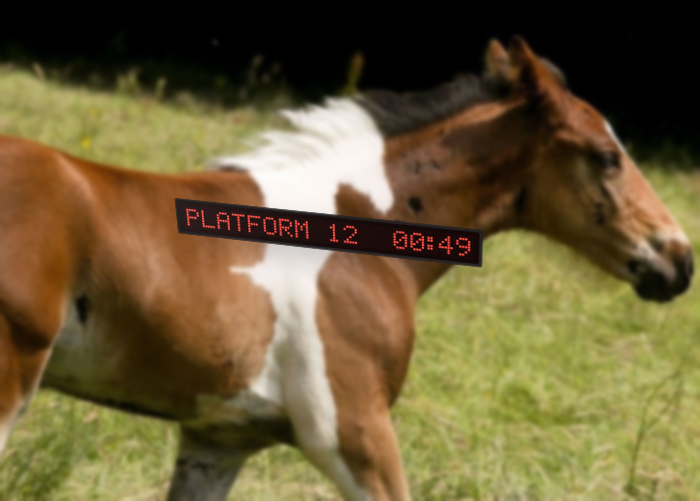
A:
h=0 m=49
